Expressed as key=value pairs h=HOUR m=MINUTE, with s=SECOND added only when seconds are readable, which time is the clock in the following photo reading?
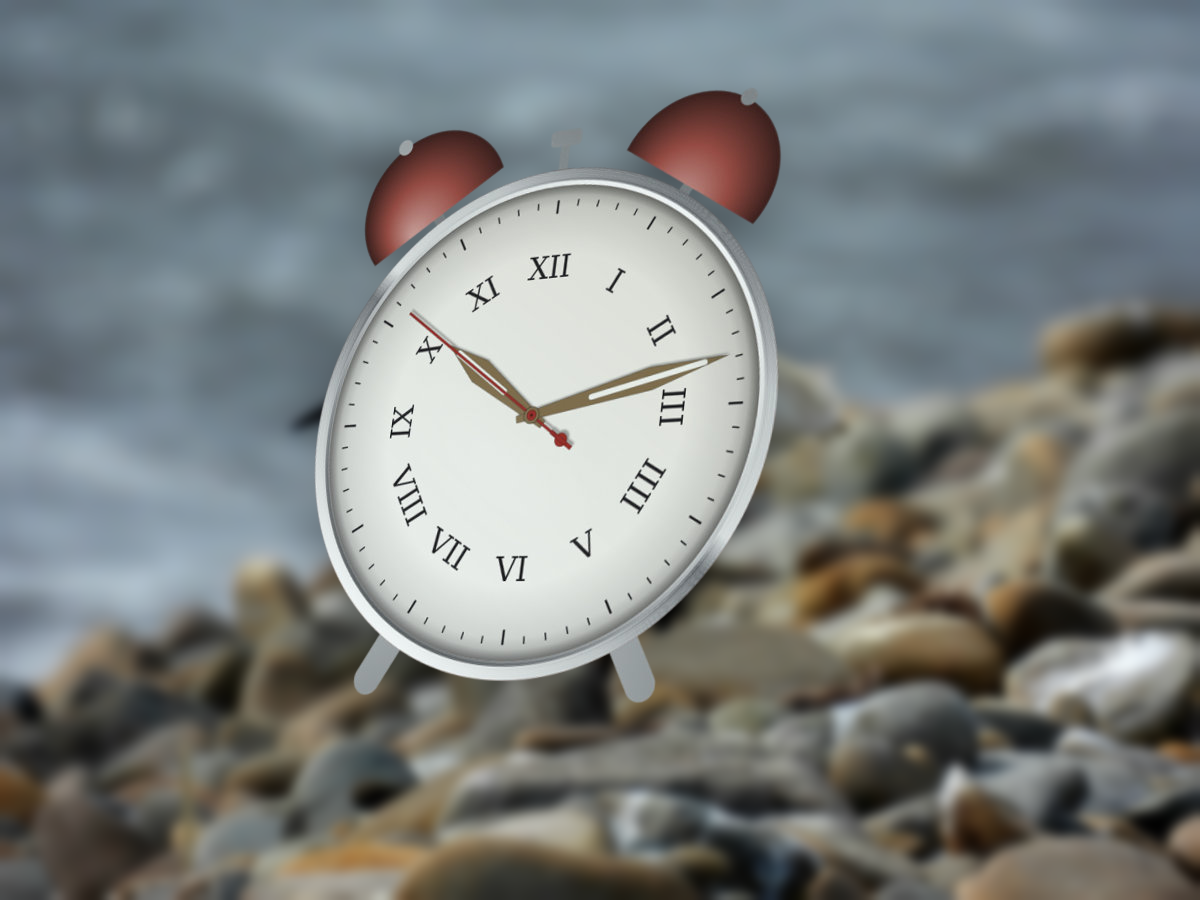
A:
h=10 m=12 s=51
